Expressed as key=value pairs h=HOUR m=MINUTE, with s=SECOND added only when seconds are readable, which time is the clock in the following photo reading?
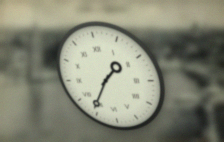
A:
h=1 m=36
